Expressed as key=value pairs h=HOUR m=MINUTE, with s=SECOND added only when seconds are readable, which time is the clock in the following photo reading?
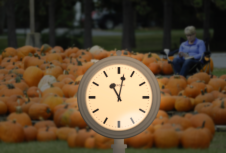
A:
h=11 m=2
